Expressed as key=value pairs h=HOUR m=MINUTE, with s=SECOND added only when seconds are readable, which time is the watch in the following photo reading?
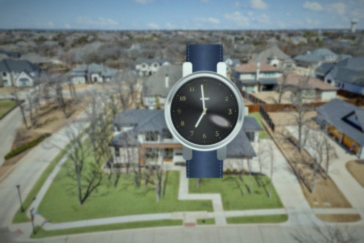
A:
h=6 m=59
